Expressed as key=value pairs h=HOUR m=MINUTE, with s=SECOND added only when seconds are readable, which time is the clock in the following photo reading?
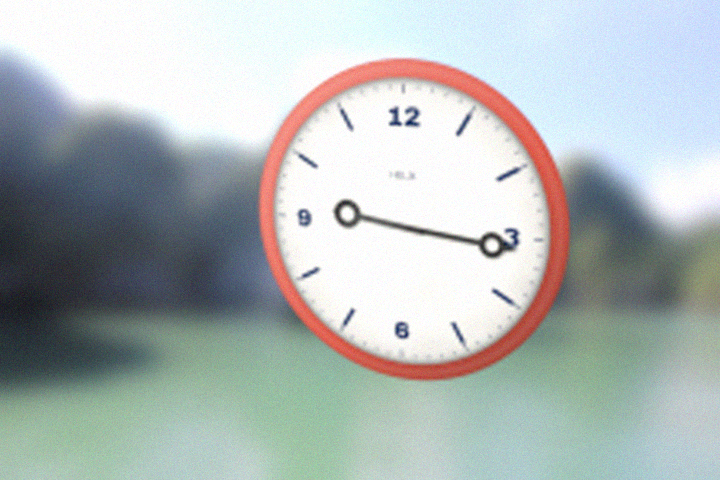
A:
h=9 m=16
